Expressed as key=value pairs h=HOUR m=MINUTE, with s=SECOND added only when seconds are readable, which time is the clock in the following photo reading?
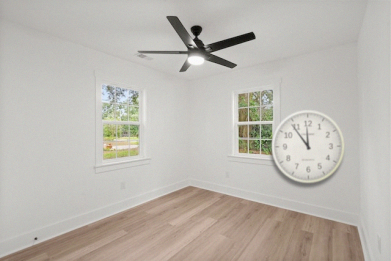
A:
h=11 m=54
